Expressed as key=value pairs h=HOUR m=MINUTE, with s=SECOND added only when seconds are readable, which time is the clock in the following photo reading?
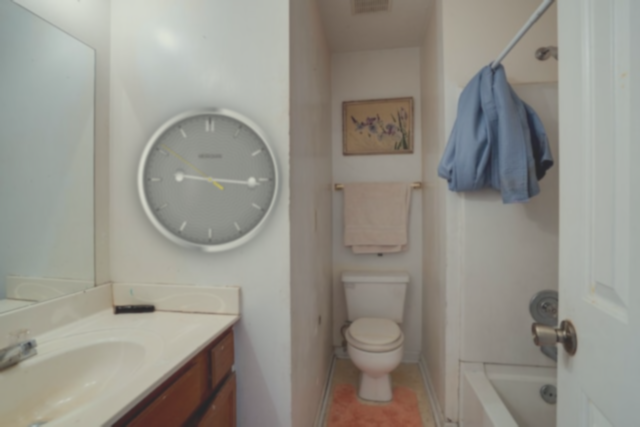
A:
h=9 m=15 s=51
